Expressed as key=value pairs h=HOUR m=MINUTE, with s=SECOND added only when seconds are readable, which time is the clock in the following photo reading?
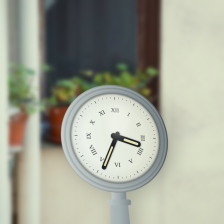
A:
h=3 m=34
